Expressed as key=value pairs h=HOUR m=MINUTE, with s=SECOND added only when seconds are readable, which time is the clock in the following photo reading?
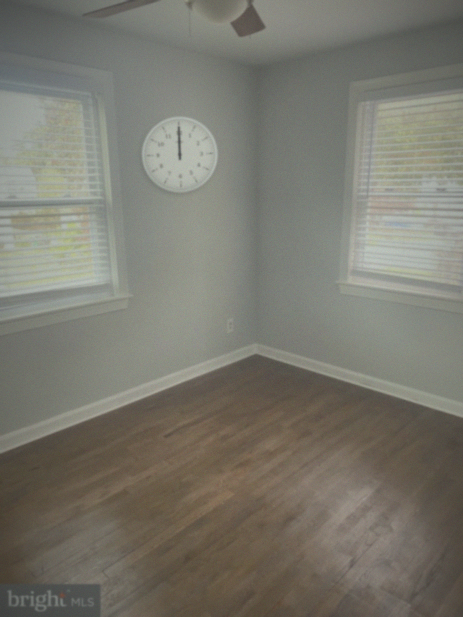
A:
h=12 m=0
